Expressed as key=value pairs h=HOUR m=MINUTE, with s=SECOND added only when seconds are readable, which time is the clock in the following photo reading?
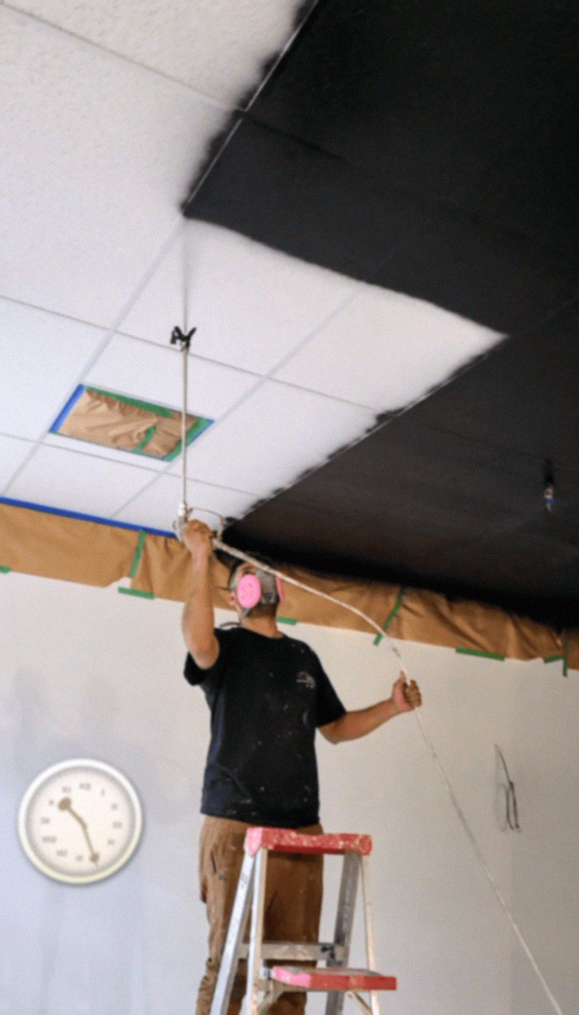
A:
h=10 m=26
